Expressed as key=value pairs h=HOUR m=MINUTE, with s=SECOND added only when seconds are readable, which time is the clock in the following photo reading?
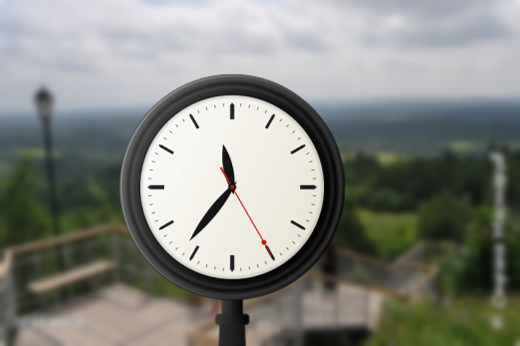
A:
h=11 m=36 s=25
